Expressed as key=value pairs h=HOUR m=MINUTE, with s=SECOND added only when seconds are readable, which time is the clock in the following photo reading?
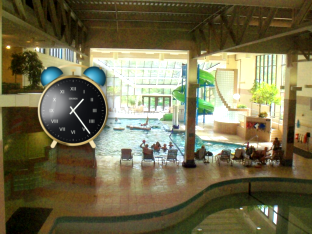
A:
h=1 m=24
